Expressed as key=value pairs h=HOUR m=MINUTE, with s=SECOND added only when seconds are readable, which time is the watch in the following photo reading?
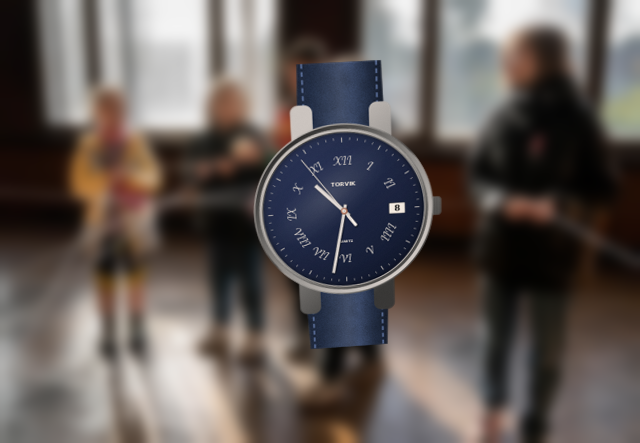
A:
h=10 m=31 s=54
